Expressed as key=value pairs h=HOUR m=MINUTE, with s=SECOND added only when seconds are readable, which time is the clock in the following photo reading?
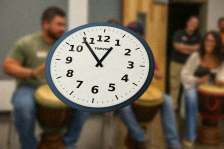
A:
h=12 m=54
